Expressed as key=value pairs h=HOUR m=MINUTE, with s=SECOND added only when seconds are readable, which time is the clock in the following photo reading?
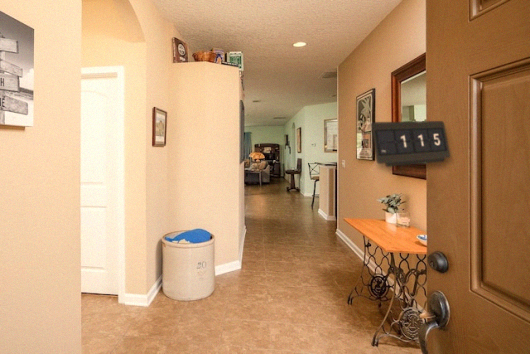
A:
h=1 m=15
